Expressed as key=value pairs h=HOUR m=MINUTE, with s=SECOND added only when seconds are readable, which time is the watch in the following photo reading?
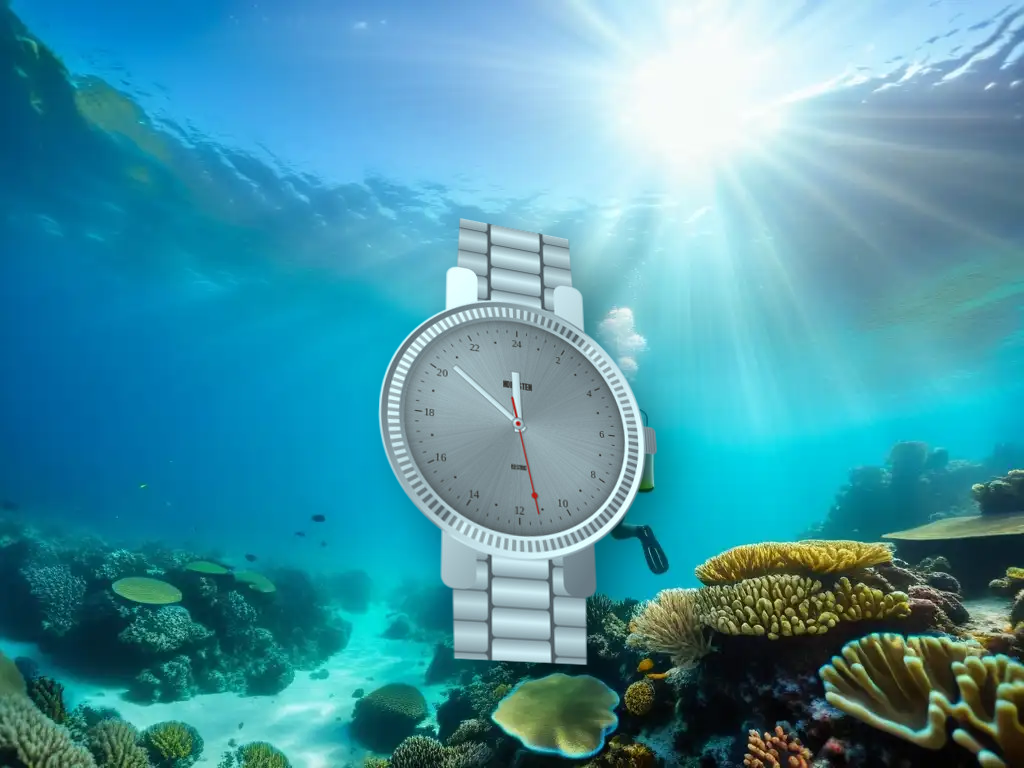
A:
h=23 m=51 s=28
